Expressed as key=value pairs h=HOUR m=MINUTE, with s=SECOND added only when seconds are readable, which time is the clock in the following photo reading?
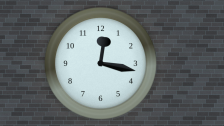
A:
h=12 m=17
